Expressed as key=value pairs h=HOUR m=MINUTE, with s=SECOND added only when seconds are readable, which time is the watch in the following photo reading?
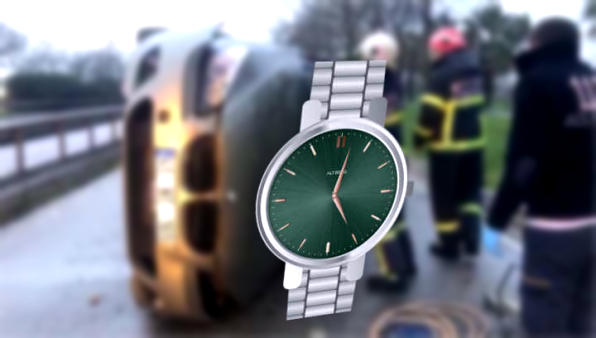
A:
h=5 m=2
